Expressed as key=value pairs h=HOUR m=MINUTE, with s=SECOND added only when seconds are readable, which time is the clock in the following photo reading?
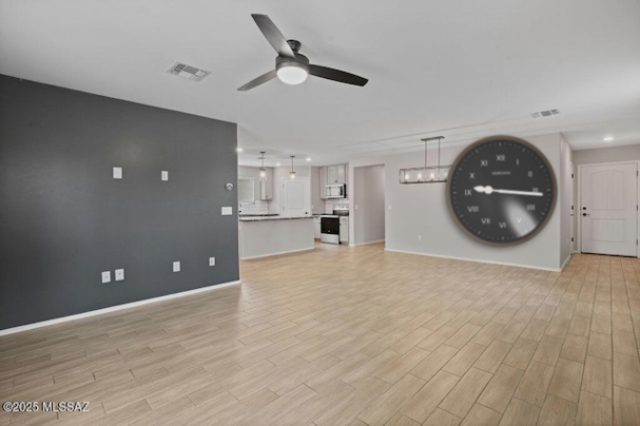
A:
h=9 m=16
